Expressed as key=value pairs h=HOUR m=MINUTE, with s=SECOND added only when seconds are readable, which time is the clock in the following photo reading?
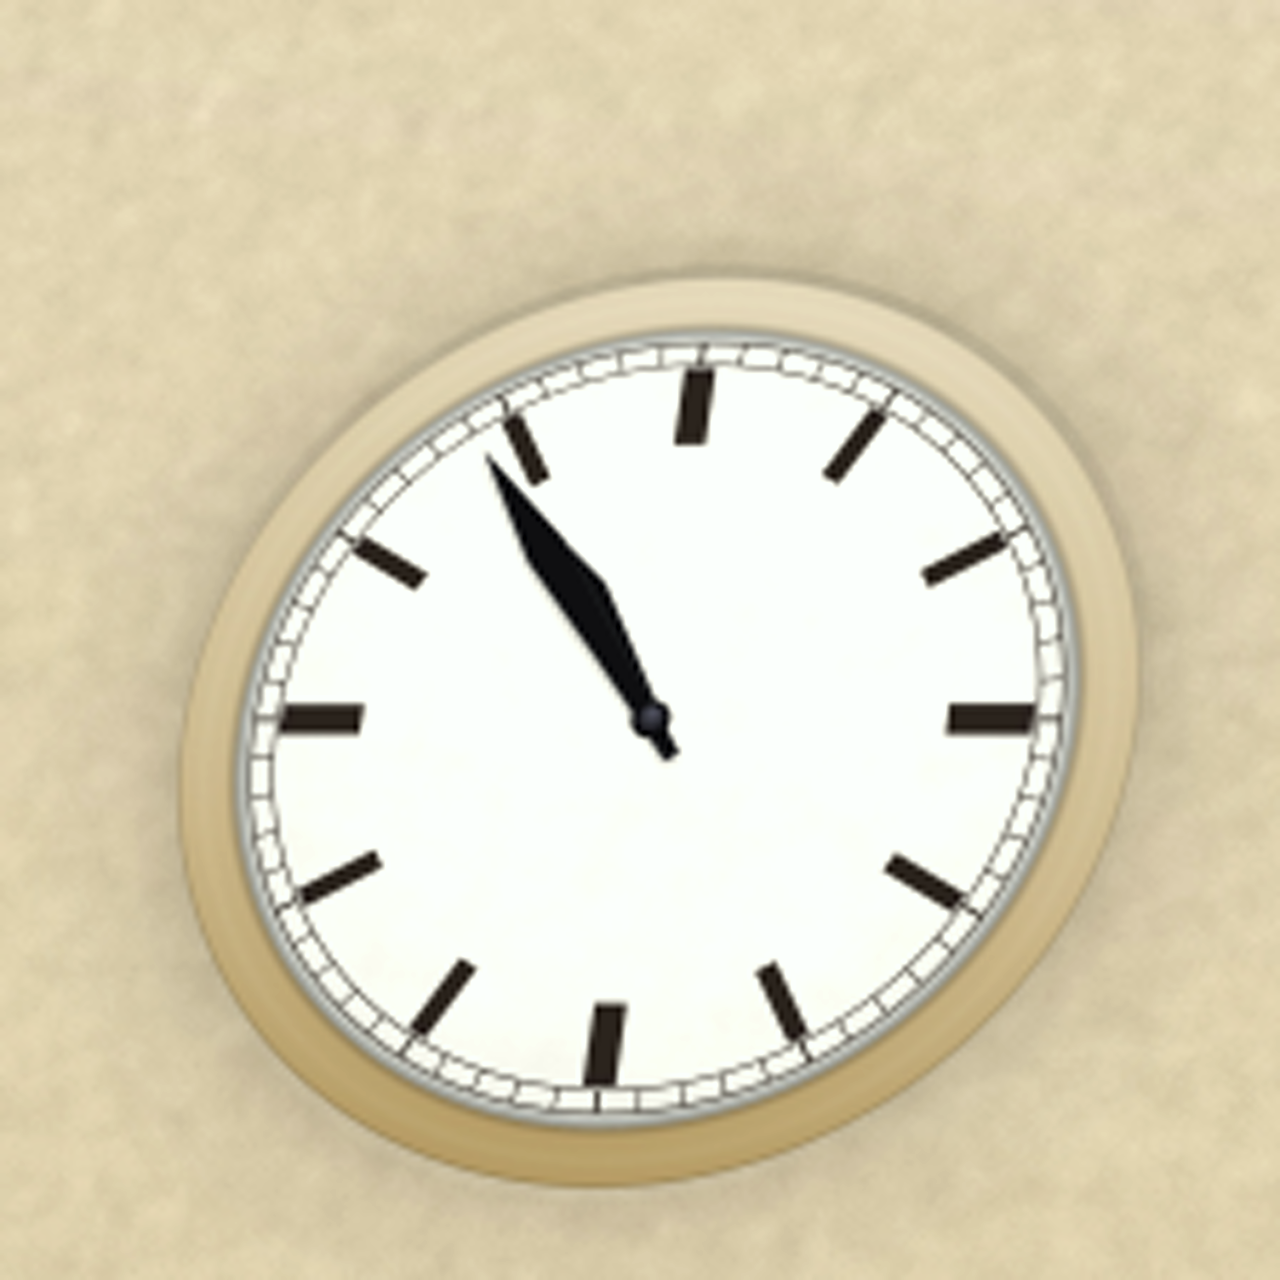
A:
h=10 m=54
